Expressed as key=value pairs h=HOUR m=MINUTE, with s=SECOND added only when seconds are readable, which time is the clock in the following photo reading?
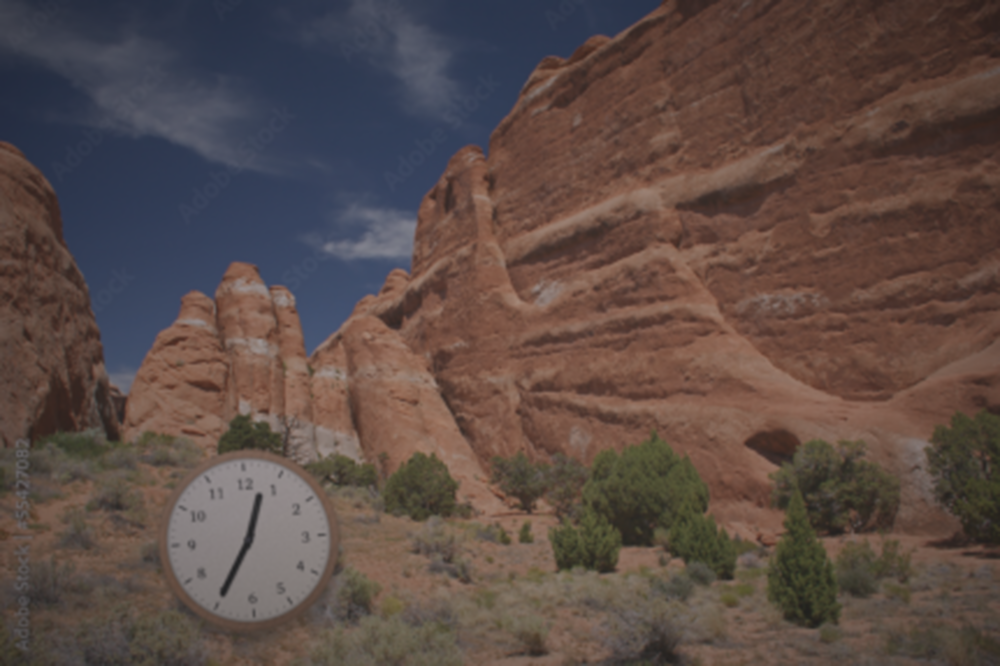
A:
h=12 m=35
